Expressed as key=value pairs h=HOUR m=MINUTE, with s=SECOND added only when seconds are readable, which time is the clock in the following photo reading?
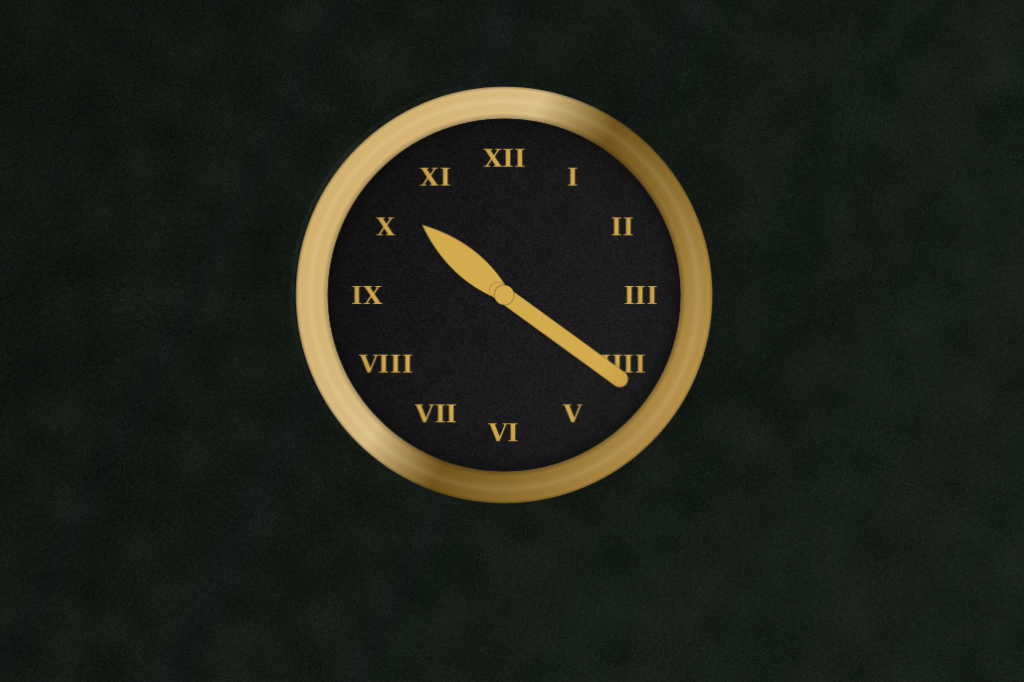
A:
h=10 m=21
